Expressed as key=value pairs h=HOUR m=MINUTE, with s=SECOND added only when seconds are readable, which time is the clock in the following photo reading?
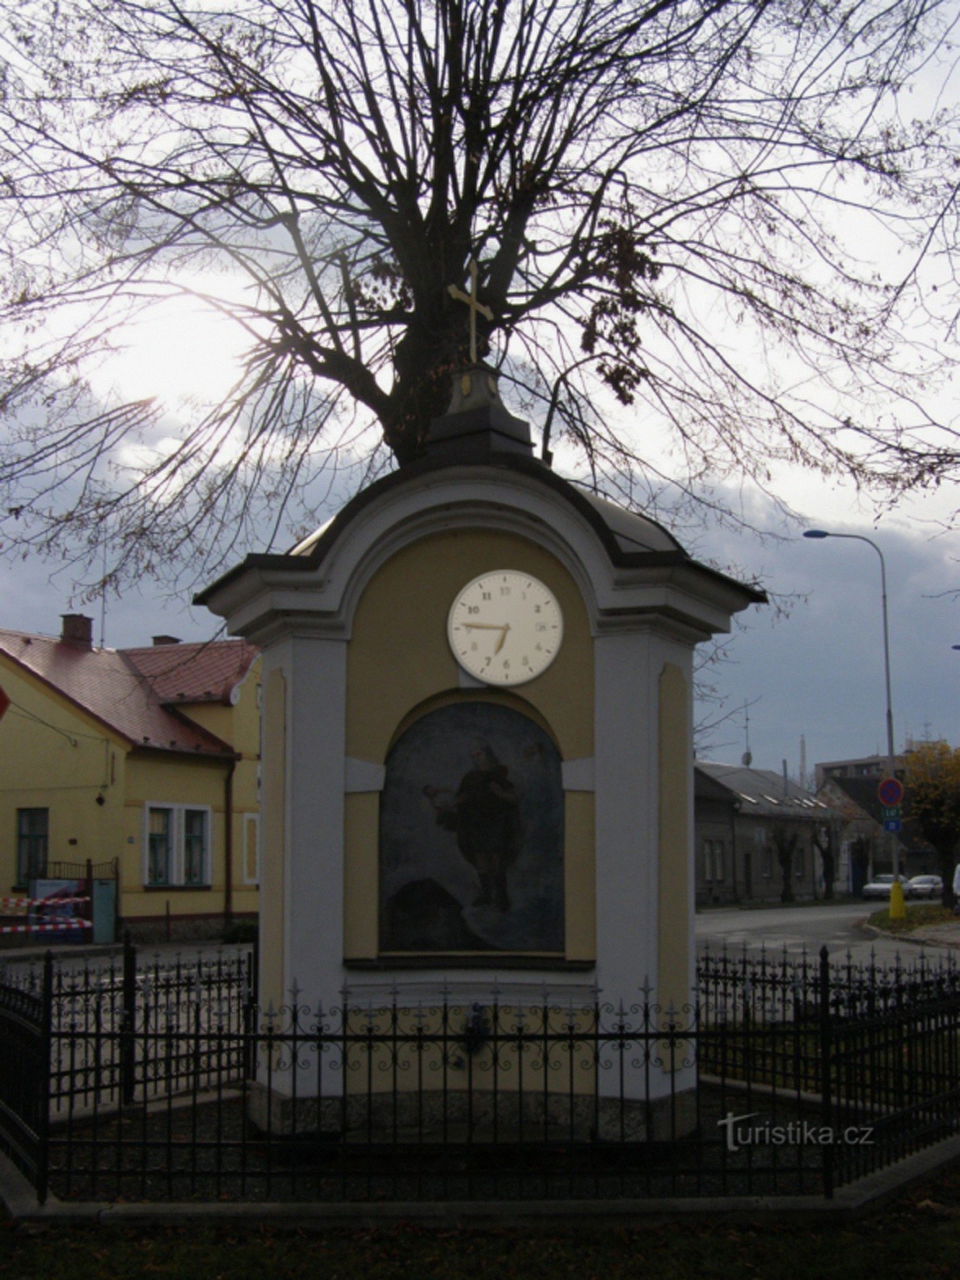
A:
h=6 m=46
